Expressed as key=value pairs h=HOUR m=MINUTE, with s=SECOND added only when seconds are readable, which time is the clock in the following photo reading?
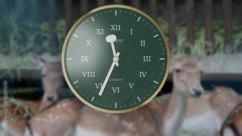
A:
h=11 m=34
